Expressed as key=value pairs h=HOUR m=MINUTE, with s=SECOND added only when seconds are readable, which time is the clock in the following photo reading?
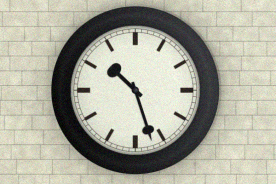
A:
h=10 m=27
